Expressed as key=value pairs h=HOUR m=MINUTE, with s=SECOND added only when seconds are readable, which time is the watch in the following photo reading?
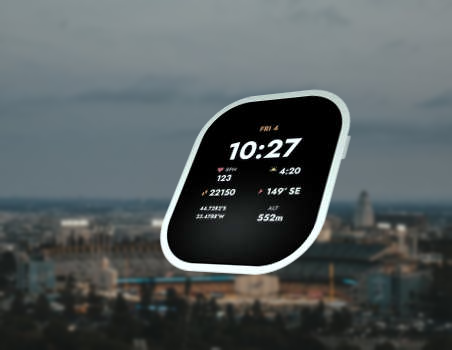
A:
h=10 m=27
